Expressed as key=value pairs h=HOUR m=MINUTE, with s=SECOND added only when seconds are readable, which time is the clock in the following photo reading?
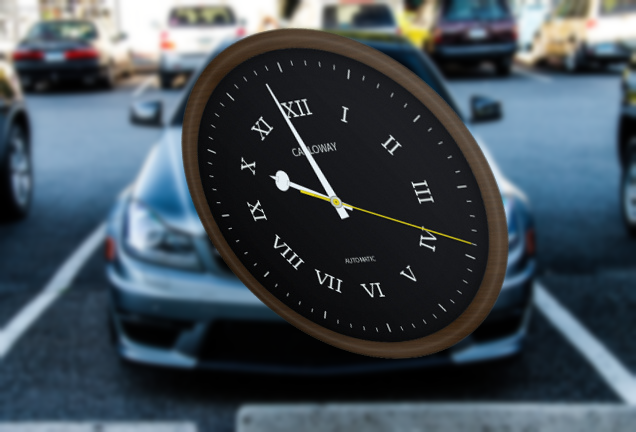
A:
h=9 m=58 s=19
